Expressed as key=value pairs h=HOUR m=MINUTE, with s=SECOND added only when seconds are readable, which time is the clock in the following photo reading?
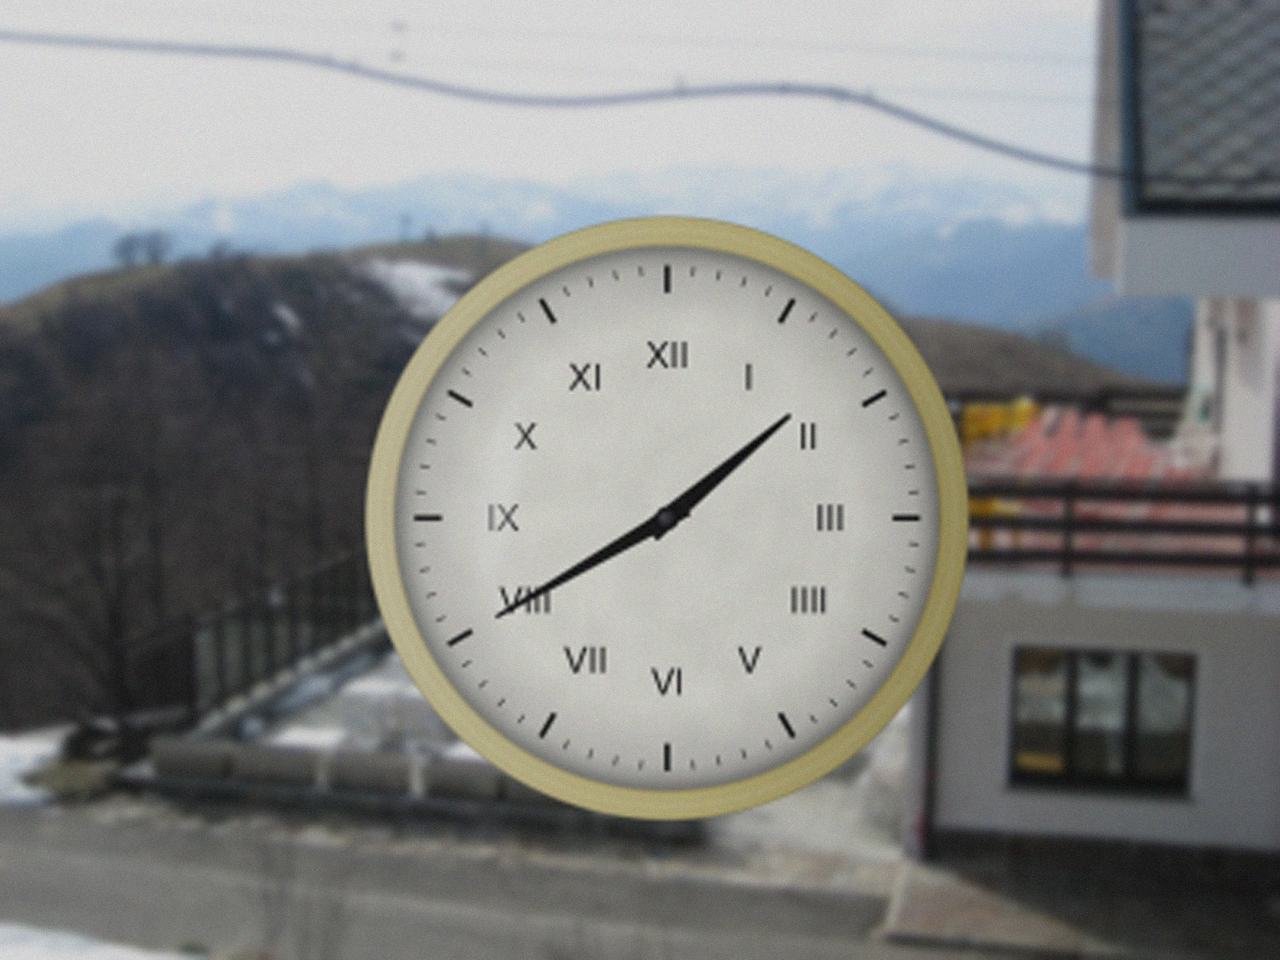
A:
h=1 m=40
